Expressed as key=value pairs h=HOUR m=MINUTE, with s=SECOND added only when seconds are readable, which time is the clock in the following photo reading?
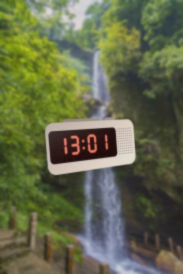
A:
h=13 m=1
